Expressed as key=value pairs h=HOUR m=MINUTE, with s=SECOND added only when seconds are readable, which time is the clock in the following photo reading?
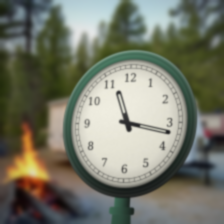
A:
h=11 m=17
